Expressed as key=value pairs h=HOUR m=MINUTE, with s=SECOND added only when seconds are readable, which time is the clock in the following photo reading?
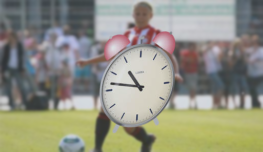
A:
h=10 m=47
